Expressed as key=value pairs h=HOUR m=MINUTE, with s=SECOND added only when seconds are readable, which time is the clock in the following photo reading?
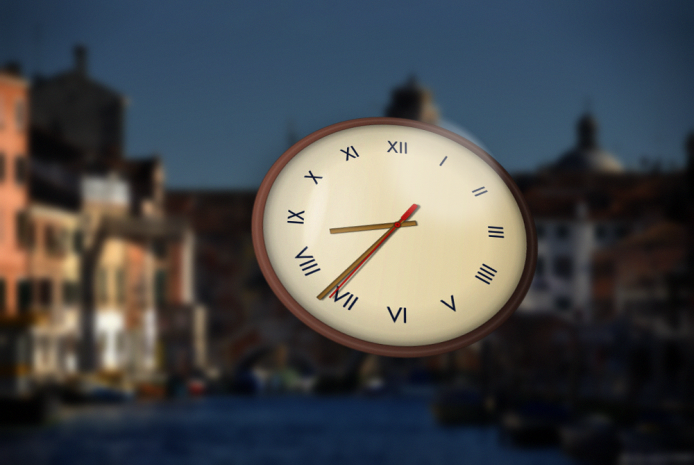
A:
h=8 m=36 s=36
